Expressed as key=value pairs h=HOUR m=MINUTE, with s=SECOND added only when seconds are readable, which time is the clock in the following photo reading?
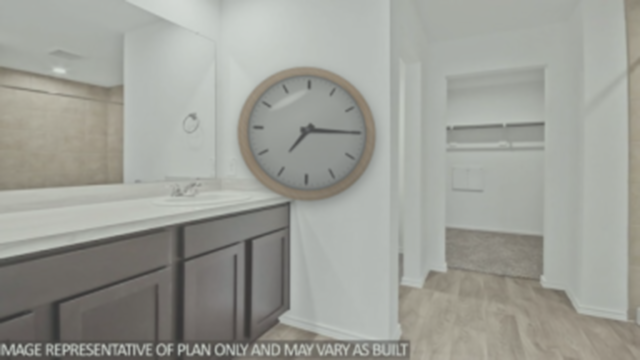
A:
h=7 m=15
